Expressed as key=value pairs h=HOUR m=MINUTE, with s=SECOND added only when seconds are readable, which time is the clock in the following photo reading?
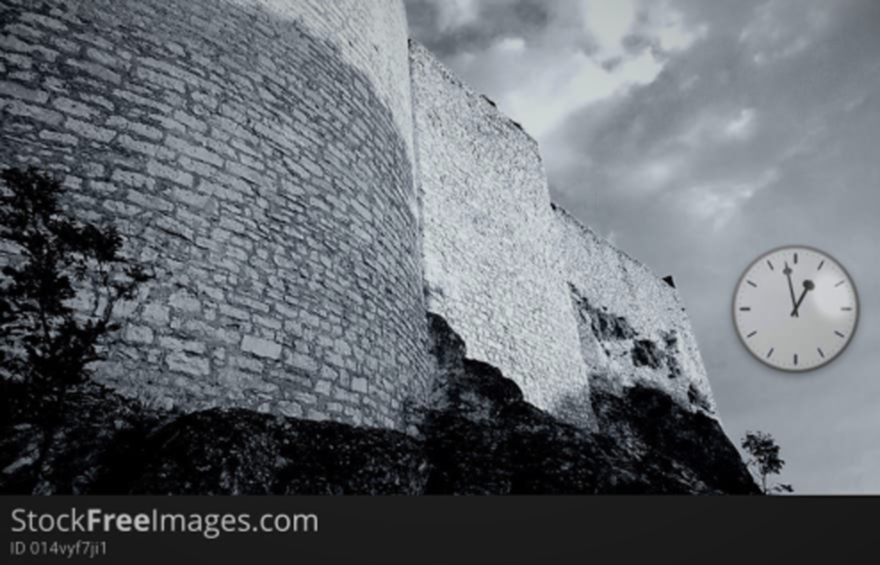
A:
h=12 m=58
